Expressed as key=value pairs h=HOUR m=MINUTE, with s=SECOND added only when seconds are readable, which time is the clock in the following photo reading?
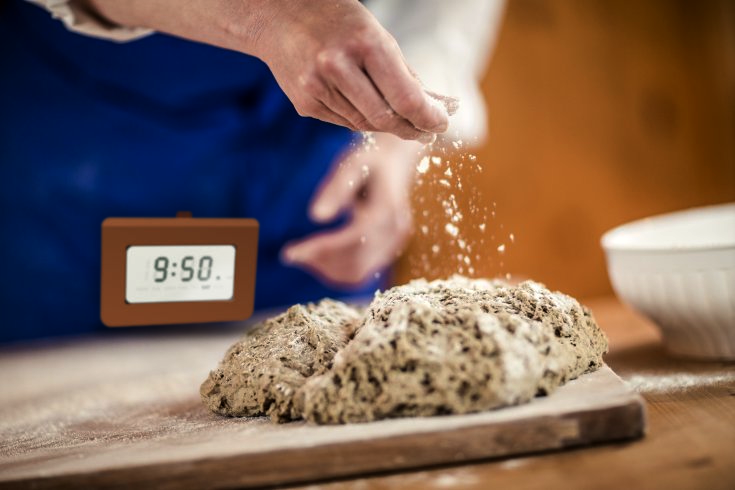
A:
h=9 m=50
